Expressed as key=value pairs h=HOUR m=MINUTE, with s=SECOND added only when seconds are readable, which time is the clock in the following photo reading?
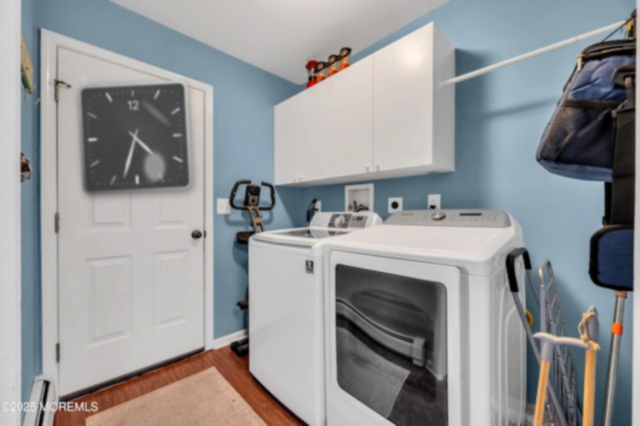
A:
h=4 m=33
